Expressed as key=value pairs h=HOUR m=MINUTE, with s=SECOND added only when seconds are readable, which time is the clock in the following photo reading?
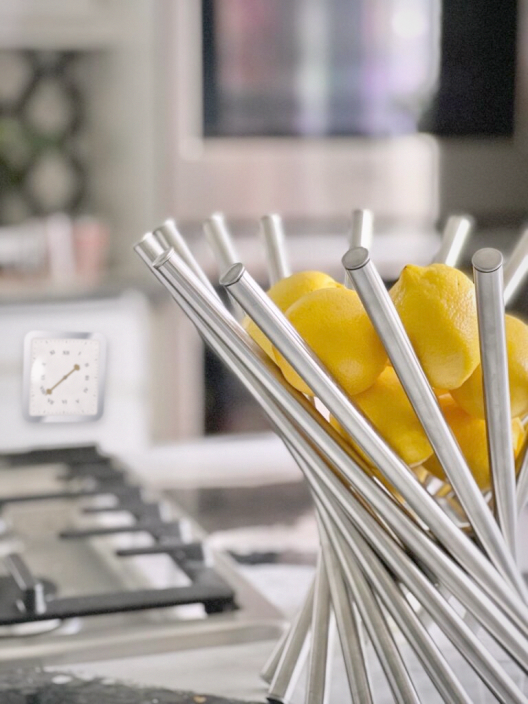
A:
h=1 m=38
